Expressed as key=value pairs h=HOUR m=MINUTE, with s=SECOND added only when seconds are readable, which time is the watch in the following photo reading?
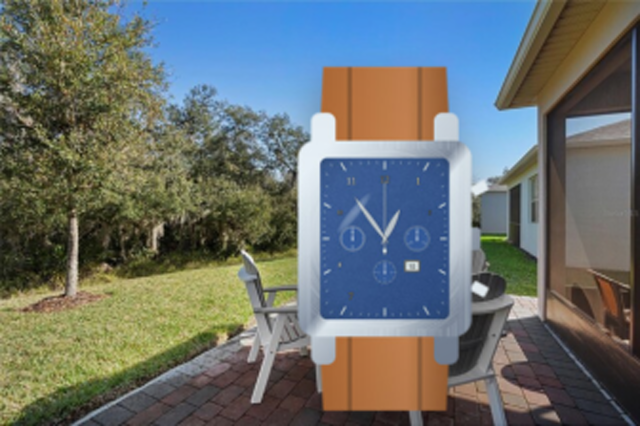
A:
h=12 m=54
